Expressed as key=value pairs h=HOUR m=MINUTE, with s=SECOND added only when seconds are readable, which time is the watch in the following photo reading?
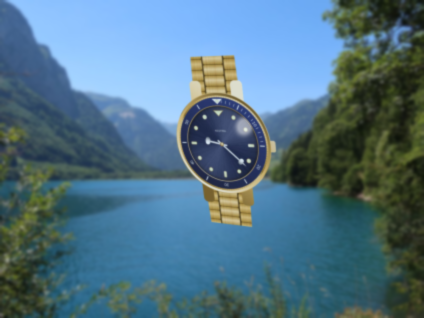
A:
h=9 m=22
